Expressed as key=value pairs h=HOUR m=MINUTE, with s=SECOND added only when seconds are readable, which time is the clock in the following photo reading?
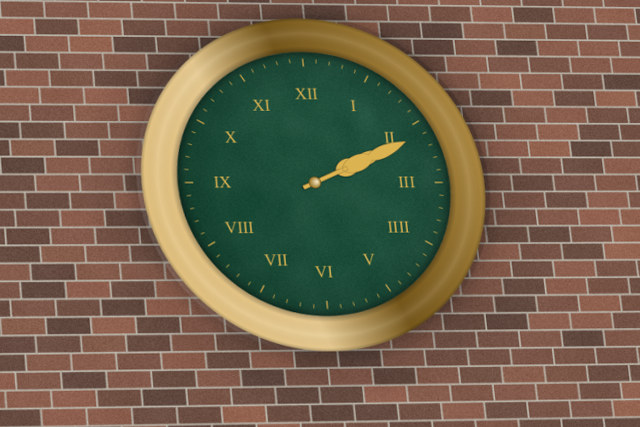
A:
h=2 m=11
